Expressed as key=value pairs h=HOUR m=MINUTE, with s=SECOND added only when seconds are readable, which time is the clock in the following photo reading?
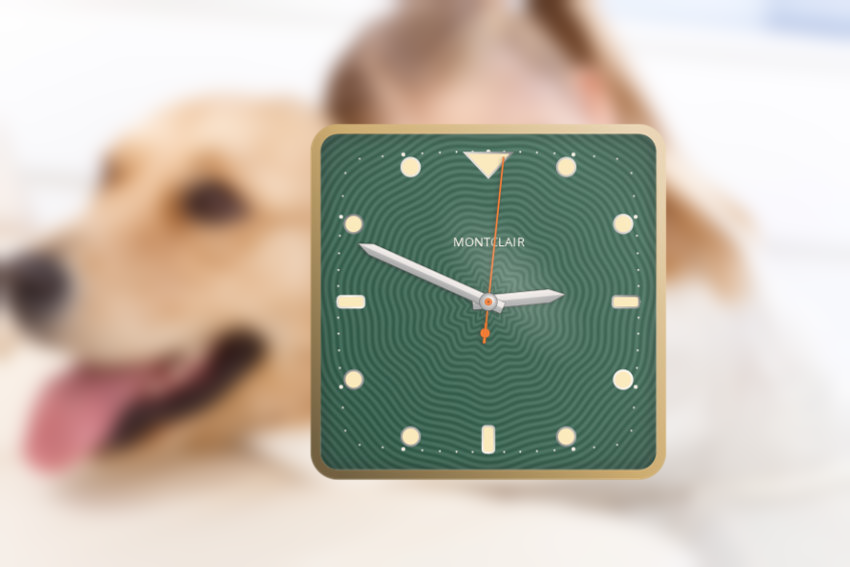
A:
h=2 m=49 s=1
